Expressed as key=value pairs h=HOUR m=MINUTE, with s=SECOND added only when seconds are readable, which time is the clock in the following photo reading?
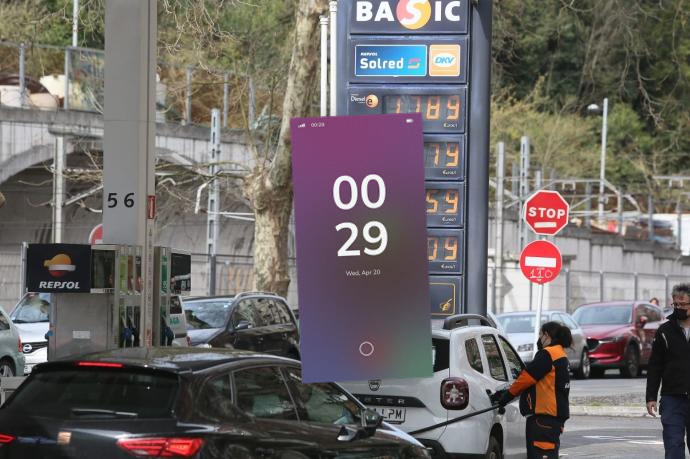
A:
h=0 m=29
